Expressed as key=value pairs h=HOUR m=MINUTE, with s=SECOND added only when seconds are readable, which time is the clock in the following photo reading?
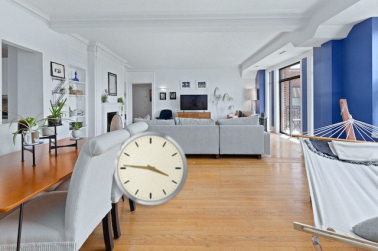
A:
h=3 m=46
